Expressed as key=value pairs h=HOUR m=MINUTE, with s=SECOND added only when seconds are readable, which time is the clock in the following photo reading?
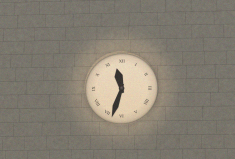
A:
h=11 m=33
